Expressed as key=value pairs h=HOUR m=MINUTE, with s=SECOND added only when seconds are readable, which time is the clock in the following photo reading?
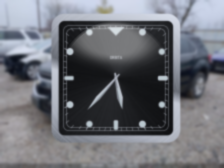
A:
h=5 m=37
